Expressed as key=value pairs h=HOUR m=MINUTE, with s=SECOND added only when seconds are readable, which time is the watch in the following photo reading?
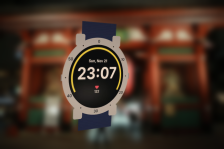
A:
h=23 m=7
